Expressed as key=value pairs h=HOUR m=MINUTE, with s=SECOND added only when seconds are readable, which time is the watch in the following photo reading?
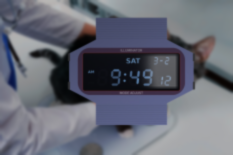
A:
h=9 m=49 s=12
